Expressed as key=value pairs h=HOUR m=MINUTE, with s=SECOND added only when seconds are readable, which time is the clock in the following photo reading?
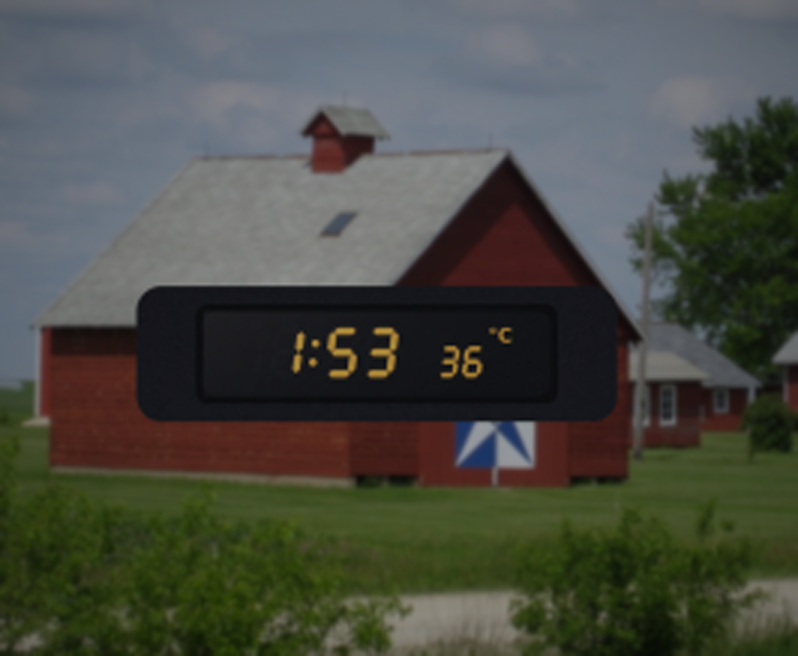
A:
h=1 m=53
